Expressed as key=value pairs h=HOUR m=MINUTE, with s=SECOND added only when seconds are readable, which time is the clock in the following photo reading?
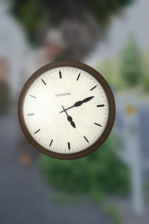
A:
h=5 m=12
